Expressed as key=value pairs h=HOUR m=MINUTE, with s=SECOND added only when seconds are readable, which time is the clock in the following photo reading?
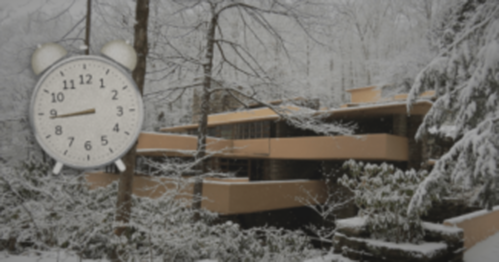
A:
h=8 m=44
